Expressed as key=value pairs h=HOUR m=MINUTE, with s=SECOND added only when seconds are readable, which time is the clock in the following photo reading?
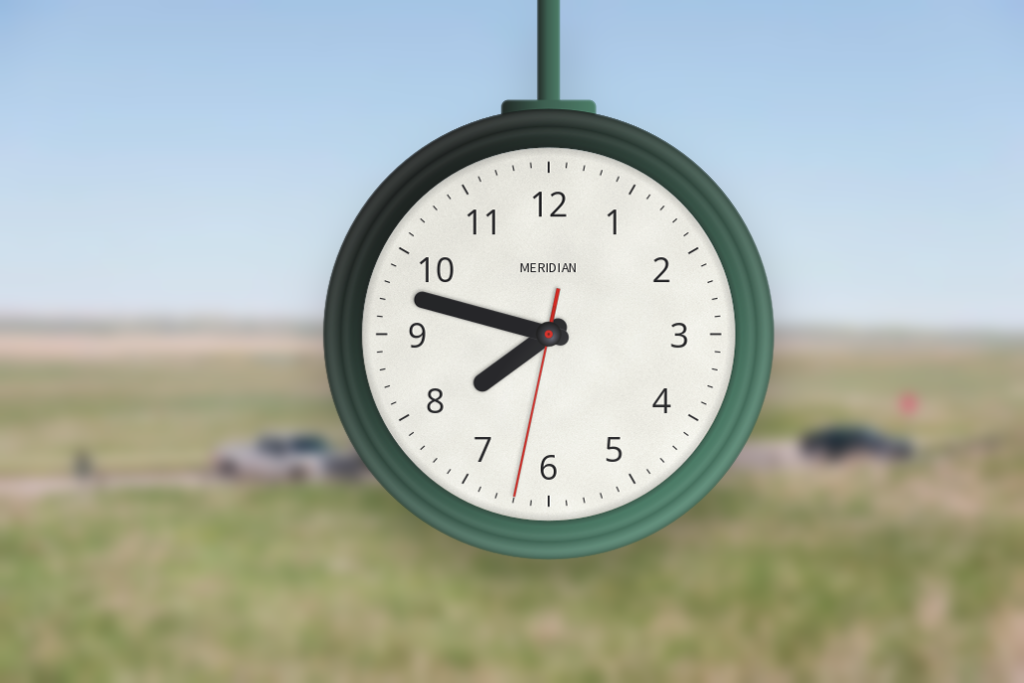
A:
h=7 m=47 s=32
